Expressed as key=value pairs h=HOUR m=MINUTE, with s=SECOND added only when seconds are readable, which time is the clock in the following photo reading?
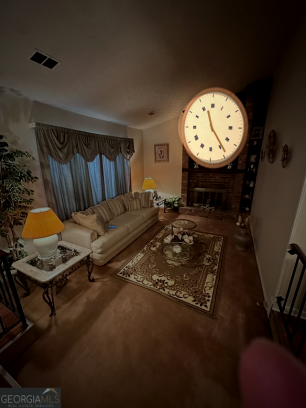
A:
h=11 m=24
